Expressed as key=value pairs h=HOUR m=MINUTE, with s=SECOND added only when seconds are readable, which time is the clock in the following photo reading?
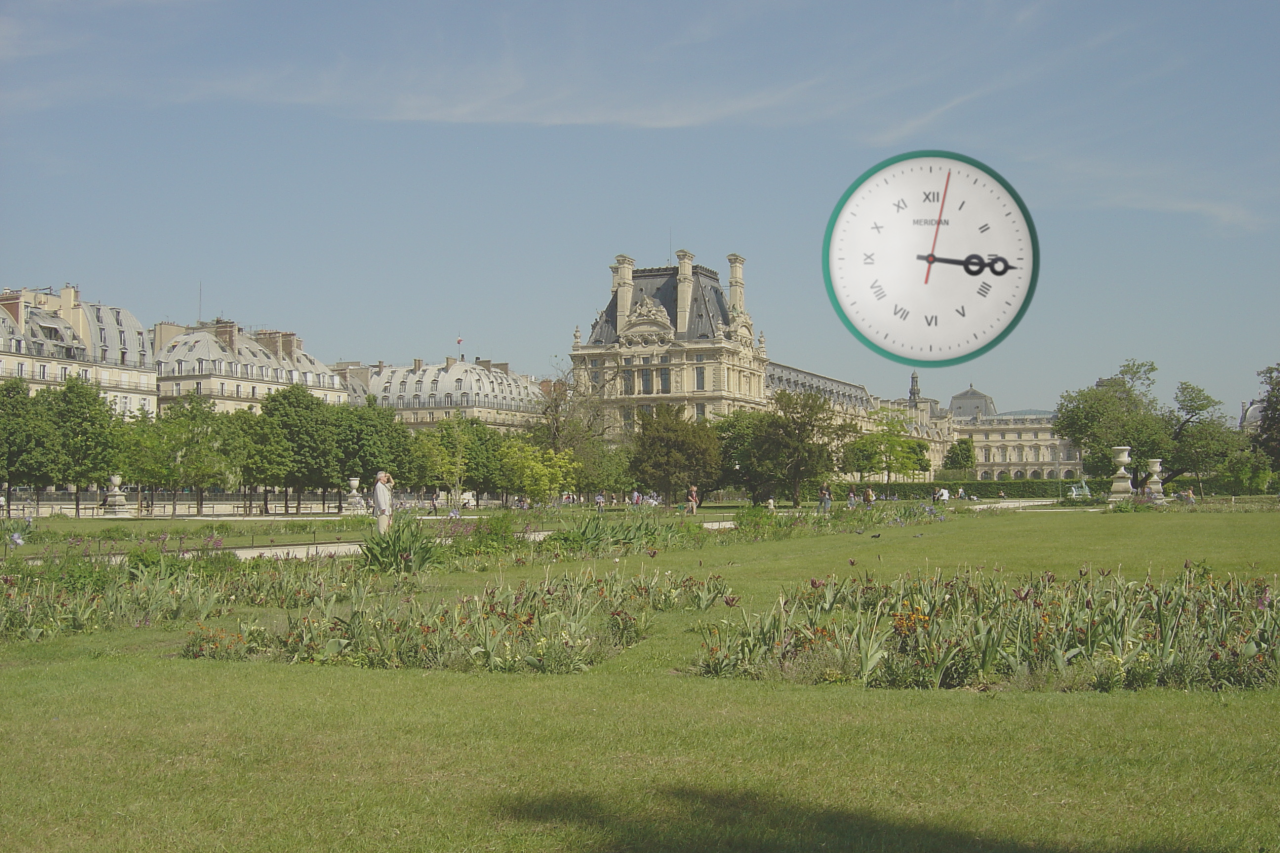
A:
h=3 m=16 s=2
